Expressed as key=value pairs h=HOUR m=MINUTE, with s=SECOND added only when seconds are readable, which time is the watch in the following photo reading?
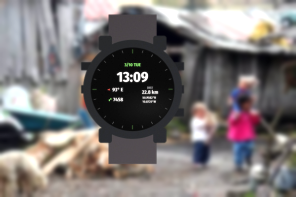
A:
h=13 m=9
